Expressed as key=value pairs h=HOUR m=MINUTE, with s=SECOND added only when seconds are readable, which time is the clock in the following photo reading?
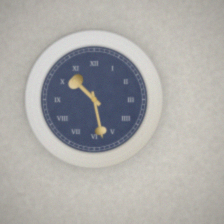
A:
h=10 m=28
